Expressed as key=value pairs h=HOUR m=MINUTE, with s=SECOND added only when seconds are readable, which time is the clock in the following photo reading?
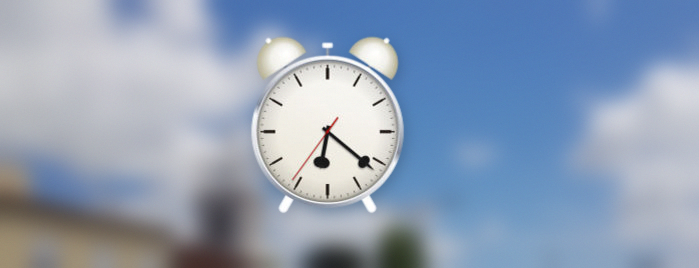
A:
h=6 m=21 s=36
